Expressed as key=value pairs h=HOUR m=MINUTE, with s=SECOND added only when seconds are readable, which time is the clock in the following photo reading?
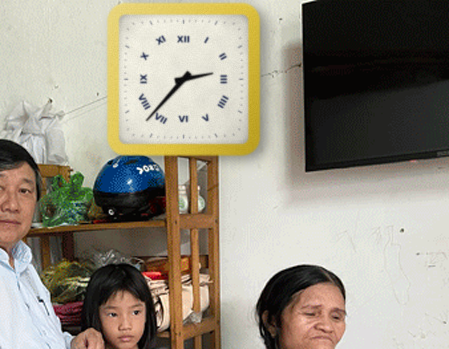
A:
h=2 m=37
